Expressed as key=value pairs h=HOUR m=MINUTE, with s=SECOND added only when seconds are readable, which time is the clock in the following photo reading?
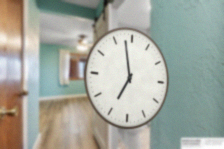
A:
h=6 m=58
